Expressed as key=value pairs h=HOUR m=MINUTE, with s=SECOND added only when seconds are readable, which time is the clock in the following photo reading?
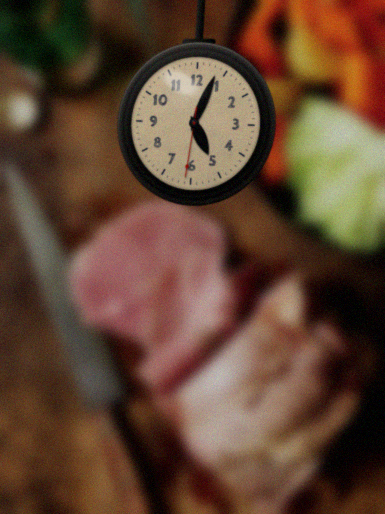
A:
h=5 m=3 s=31
